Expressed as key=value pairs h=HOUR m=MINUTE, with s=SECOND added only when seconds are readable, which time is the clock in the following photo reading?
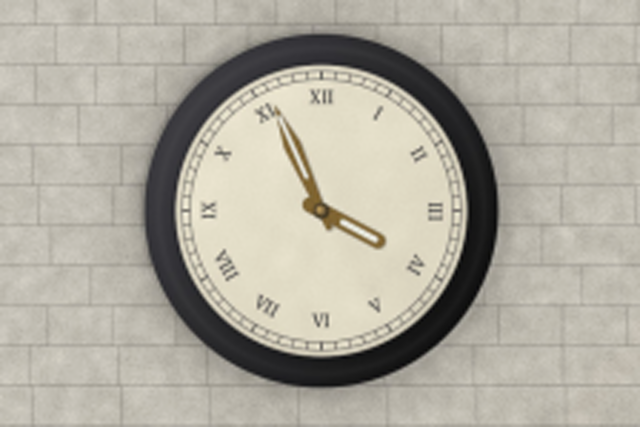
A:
h=3 m=56
